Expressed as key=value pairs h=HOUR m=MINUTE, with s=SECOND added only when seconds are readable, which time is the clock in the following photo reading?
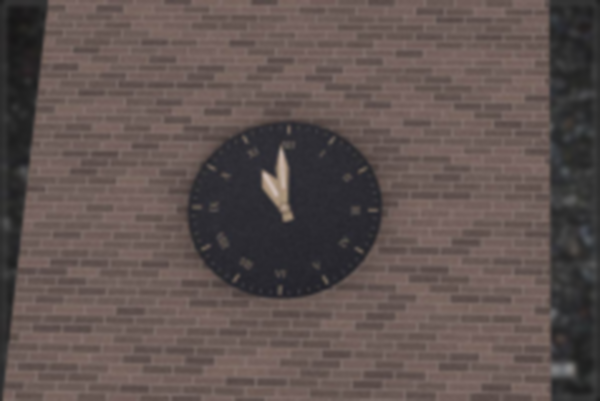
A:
h=10 m=59
